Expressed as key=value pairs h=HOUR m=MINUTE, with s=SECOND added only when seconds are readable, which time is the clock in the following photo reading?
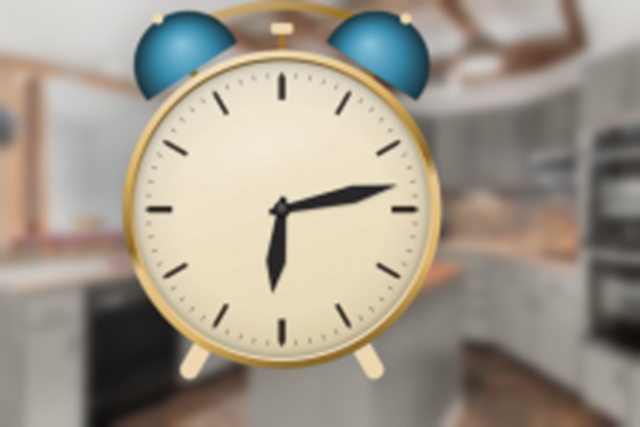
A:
h=6 m=13
